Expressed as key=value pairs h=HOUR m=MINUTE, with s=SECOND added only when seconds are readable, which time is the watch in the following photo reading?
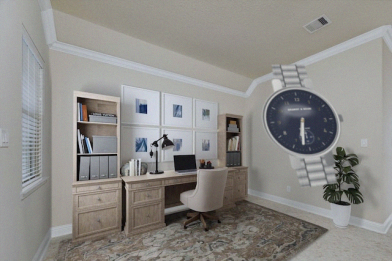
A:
h=6 m=32
